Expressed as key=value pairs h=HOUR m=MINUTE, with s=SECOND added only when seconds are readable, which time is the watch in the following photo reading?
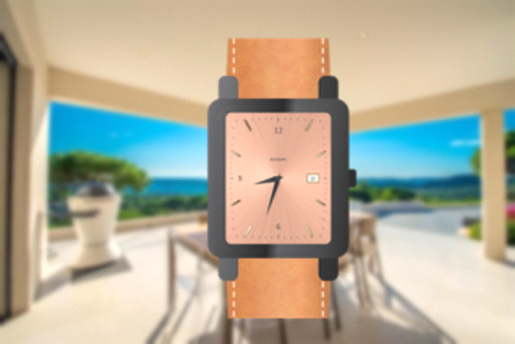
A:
h=8 m=33
